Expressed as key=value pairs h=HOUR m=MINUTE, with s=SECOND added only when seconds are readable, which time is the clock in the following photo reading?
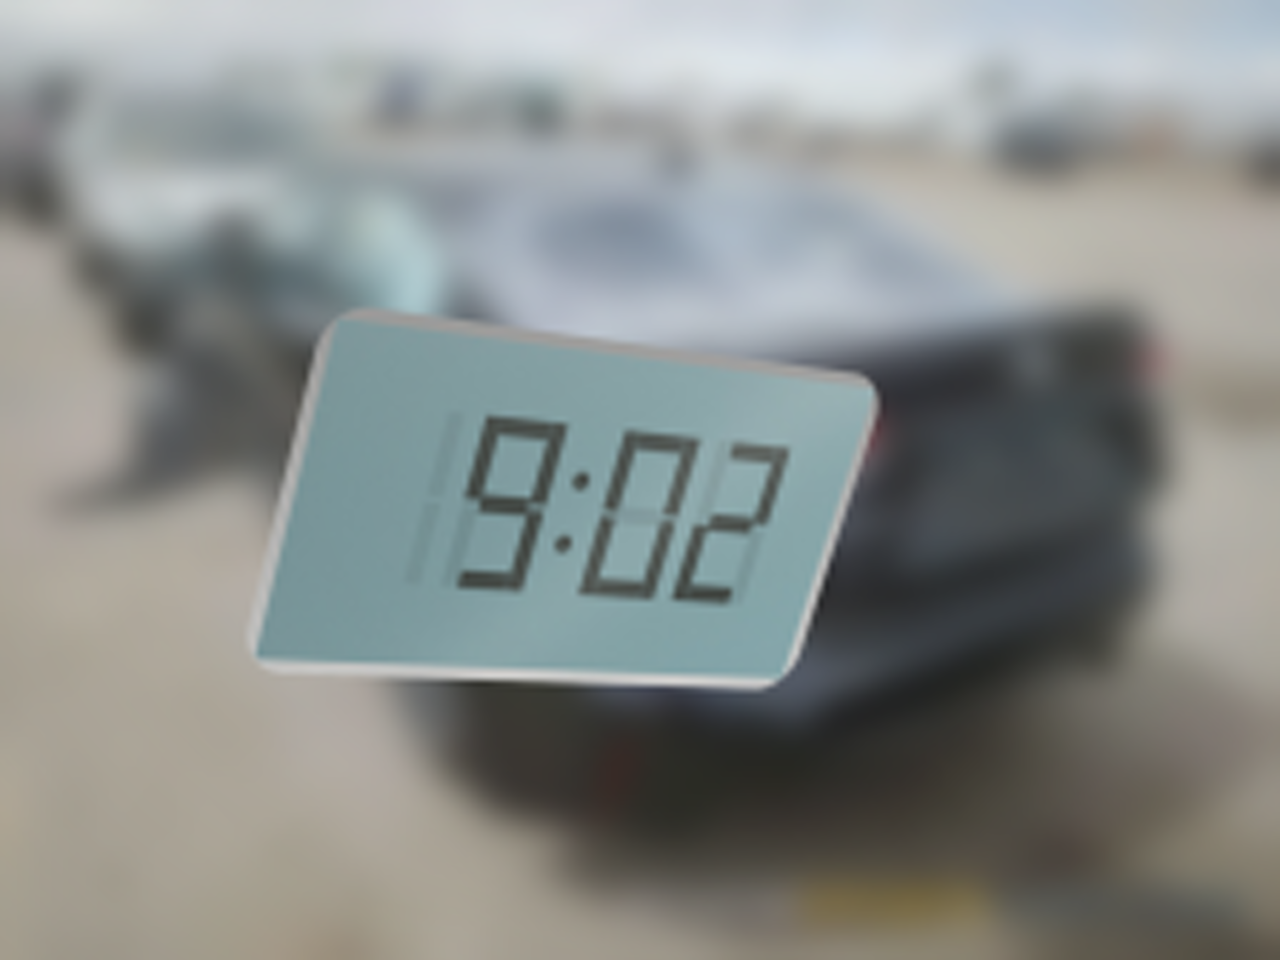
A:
h=9 m=2
